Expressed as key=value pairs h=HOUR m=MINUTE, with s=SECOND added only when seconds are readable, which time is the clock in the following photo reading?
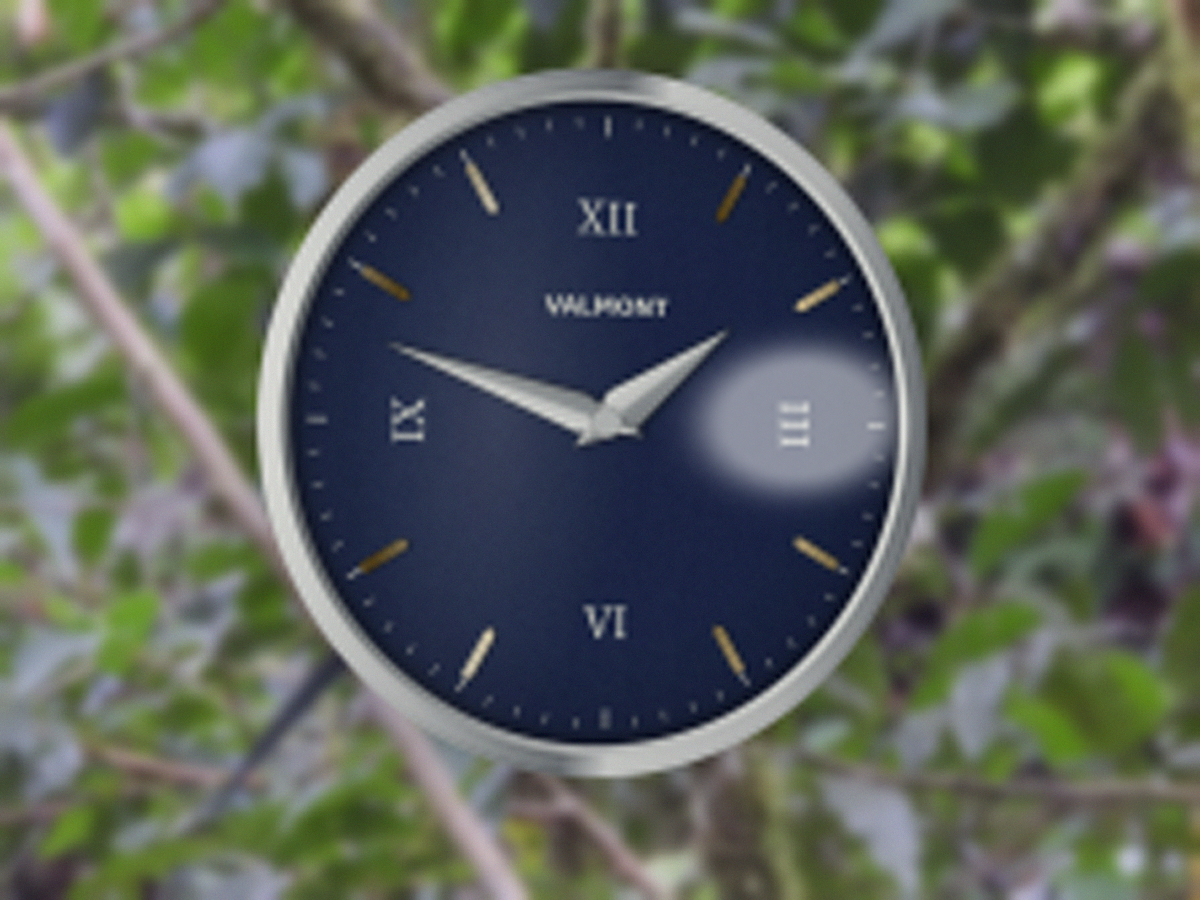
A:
h=1 m=48
